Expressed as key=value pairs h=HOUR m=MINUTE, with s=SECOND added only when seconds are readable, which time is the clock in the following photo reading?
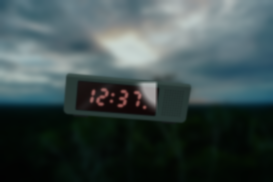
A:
h=12 m=37
